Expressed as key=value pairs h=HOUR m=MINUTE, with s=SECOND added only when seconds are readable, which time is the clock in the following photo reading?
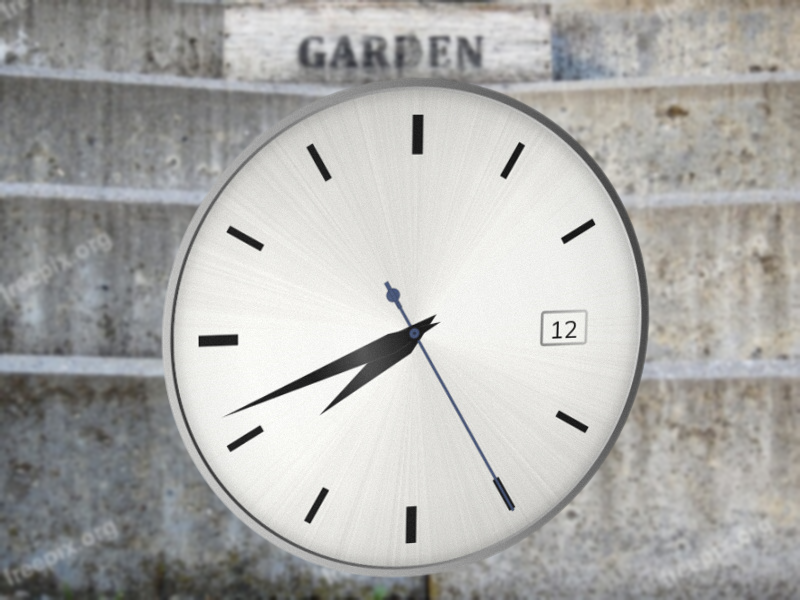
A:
h=7 m=41 s=25
